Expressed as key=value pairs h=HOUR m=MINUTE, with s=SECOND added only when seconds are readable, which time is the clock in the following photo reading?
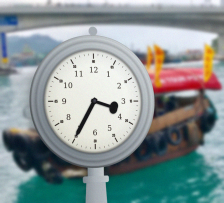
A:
h=3 m=35
